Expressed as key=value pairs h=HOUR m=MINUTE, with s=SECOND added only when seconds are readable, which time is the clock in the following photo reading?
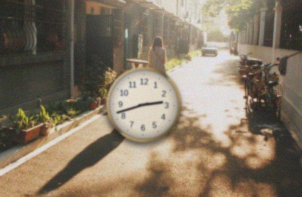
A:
h=2 m=42
